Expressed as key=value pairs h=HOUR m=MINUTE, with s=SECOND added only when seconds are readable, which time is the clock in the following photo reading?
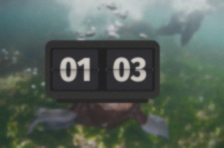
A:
h=1 m=3
